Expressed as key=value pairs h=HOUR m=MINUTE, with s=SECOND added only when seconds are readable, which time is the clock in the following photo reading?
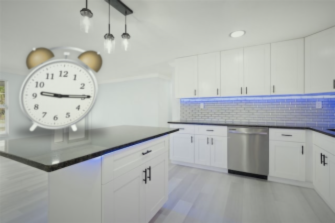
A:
h=9 m=15
